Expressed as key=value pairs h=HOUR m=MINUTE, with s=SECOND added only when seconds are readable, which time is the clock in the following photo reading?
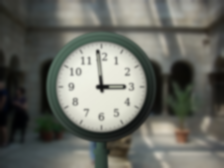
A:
h=2 m=59
